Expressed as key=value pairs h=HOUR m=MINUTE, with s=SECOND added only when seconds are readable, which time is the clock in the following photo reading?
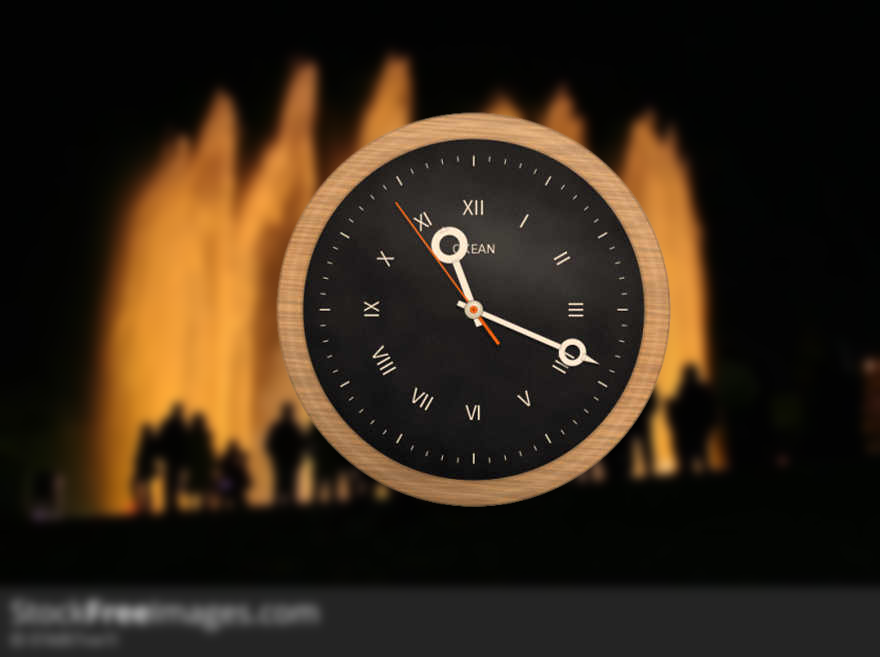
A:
h=11 m=18 s=54
